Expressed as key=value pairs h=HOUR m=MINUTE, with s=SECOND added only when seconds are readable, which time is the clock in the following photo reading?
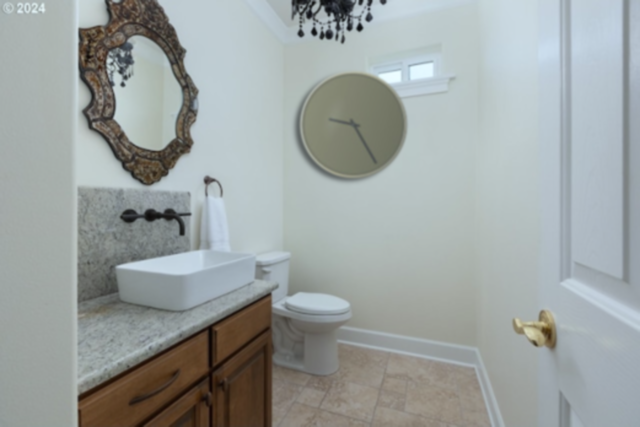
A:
h=9 m=25
